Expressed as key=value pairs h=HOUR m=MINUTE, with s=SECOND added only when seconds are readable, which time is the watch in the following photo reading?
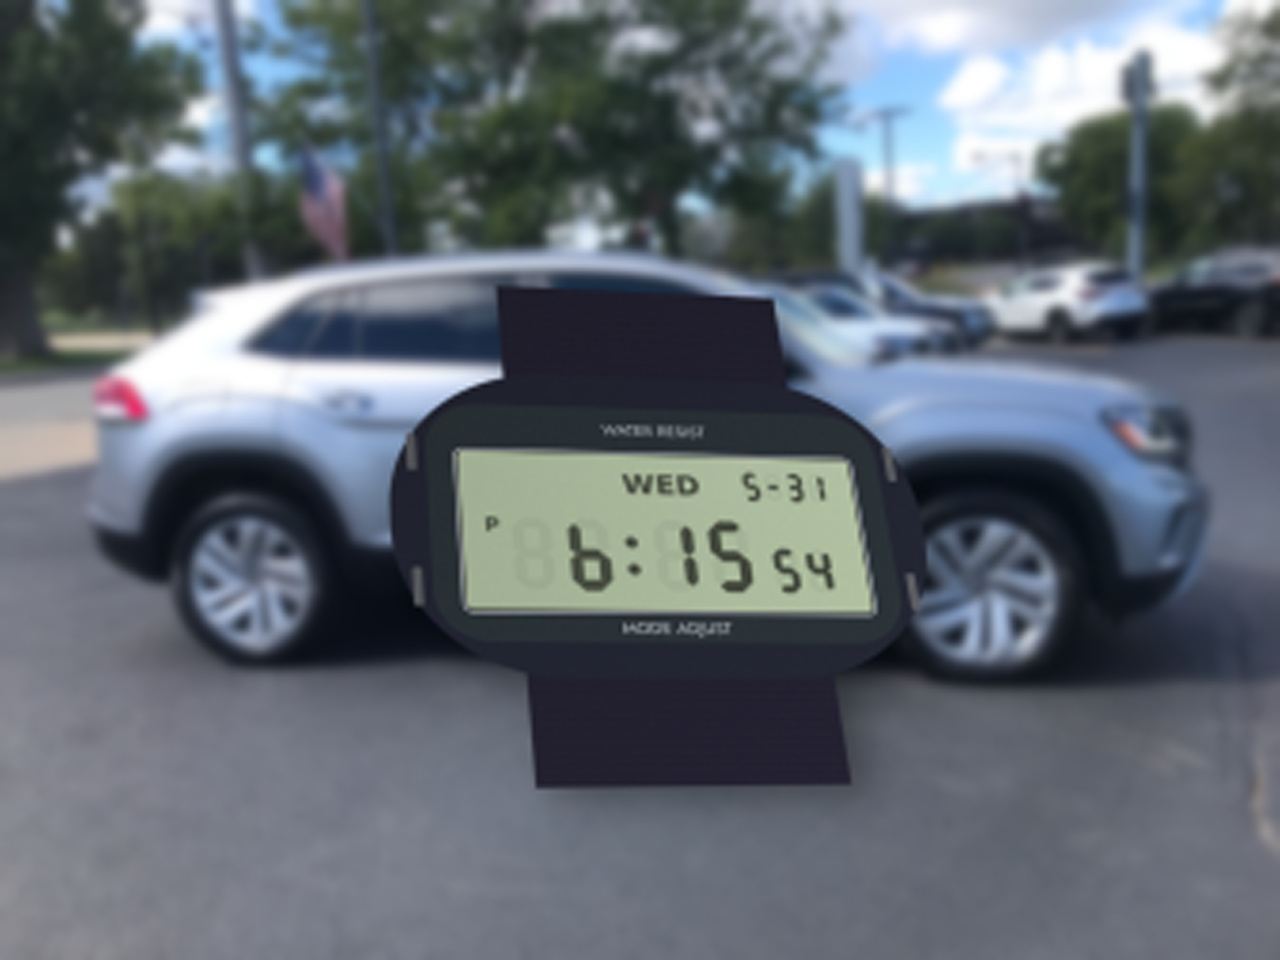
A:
h=6 m=15 s=54
